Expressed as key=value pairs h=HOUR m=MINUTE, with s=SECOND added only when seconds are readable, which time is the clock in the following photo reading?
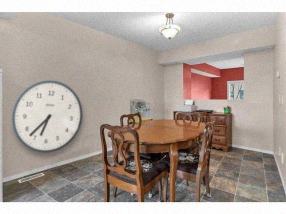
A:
h=6 m=37
